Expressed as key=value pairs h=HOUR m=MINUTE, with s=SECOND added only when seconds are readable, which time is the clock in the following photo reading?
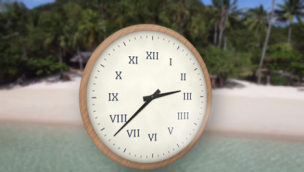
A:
h=2 m=38
